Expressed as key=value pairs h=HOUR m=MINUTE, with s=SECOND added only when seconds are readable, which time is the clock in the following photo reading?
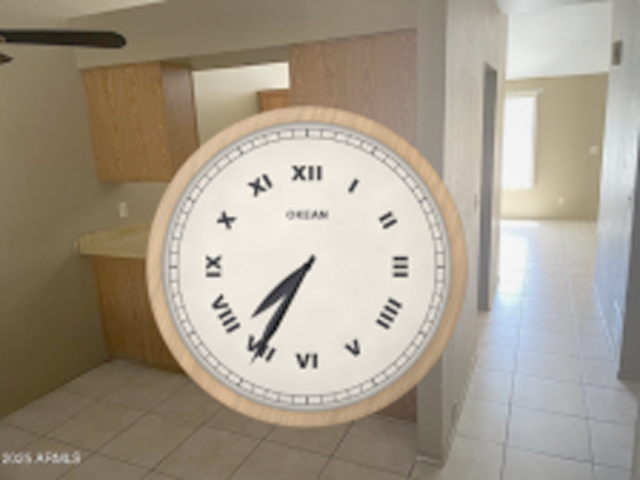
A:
h=7 m=35
